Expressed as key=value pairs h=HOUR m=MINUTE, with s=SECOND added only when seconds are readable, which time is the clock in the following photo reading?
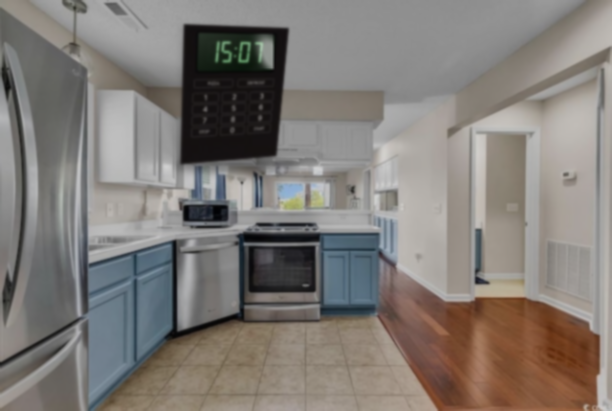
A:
h=15 m=7
